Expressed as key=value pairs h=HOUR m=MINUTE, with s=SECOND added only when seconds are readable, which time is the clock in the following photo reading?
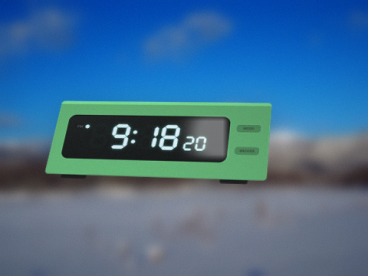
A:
h=9 m=18 s=20
